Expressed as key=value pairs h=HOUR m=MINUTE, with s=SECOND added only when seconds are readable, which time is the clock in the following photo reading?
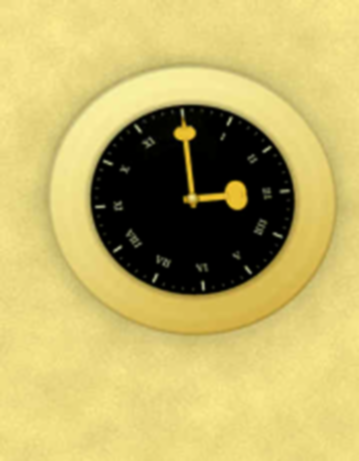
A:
h=3 m=0
